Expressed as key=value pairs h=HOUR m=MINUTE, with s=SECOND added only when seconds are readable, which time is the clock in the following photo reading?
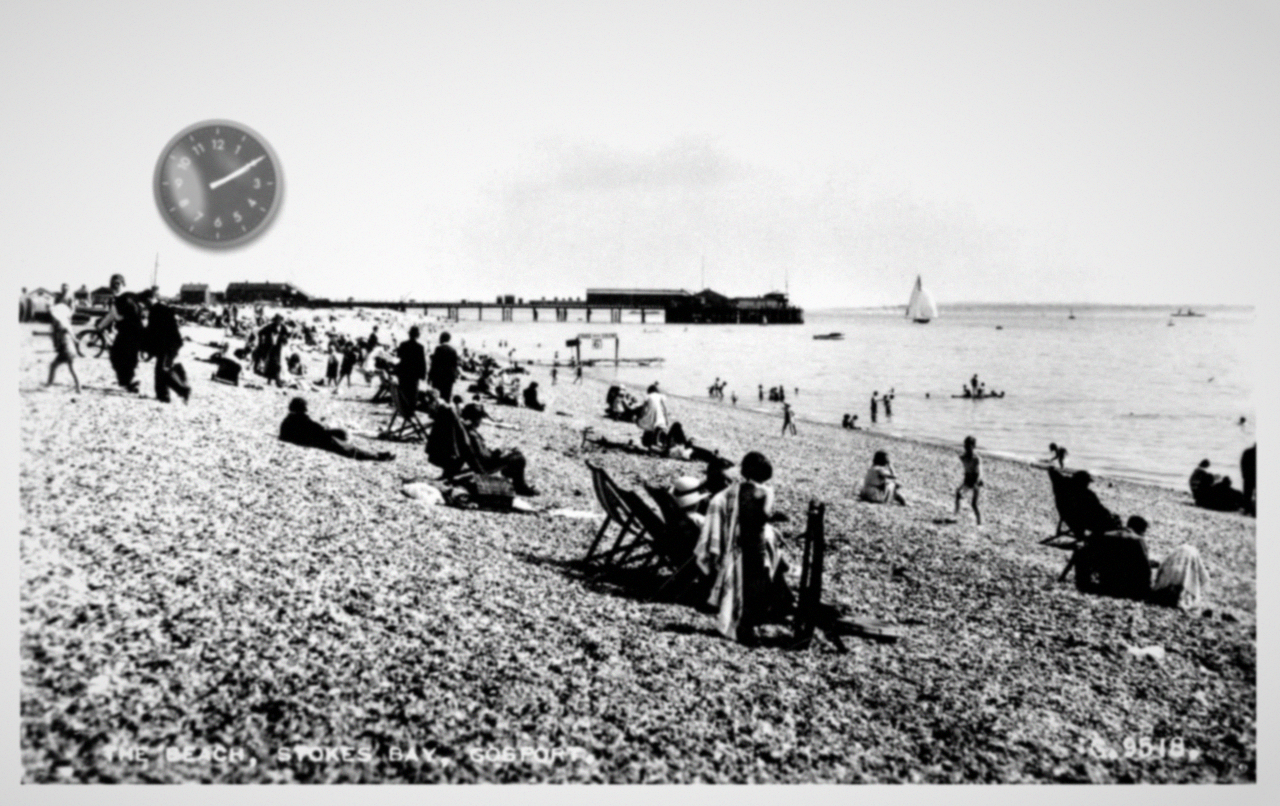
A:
h=2 m=10
